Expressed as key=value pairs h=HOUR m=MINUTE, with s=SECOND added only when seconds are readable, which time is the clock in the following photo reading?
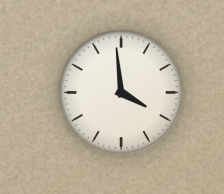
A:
h=3 m=59
